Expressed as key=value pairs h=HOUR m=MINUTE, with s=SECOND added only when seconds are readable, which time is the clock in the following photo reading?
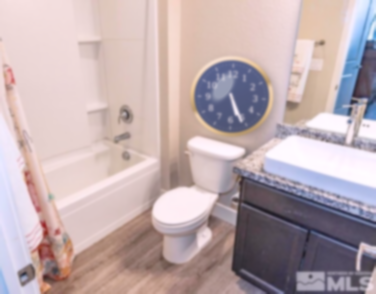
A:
h=5 m=26
